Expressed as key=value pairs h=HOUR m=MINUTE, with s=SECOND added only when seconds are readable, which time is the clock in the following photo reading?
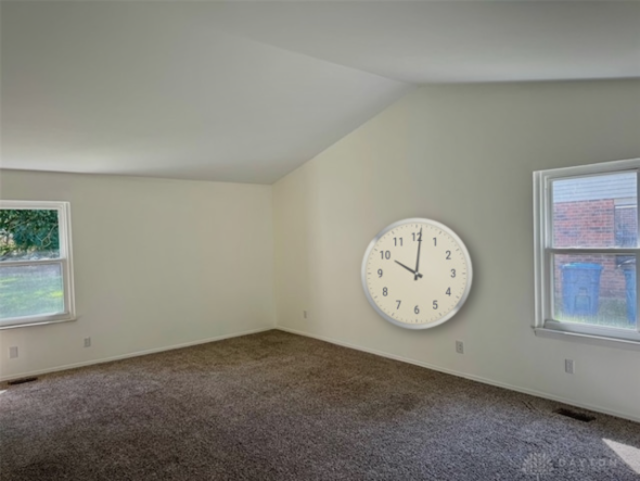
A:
h=10 m=1
